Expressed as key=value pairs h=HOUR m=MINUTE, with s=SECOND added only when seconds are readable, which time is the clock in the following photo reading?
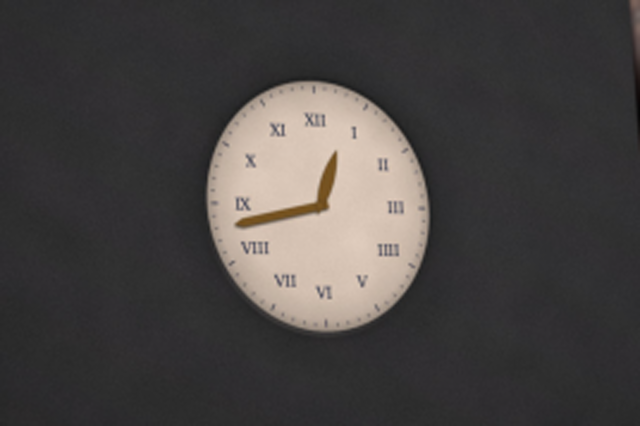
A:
h=12 m=43
